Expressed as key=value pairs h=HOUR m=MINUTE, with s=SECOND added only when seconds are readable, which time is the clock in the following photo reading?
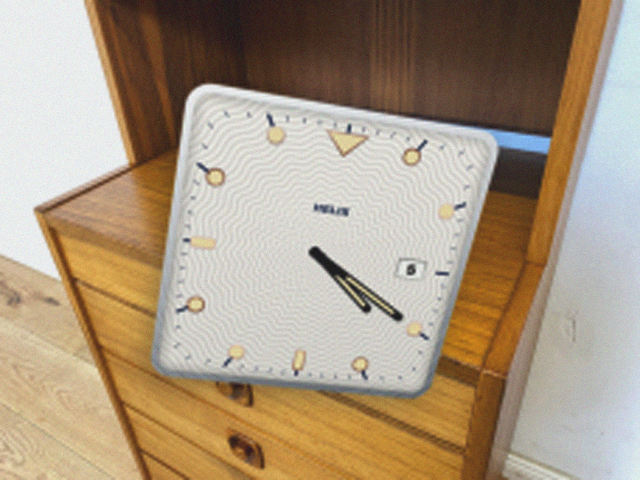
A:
h=4 m=20
